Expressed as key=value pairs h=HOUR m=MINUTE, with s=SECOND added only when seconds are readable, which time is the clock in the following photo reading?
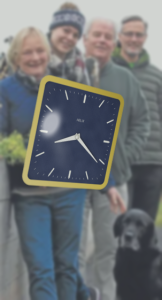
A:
h=8 m=21
